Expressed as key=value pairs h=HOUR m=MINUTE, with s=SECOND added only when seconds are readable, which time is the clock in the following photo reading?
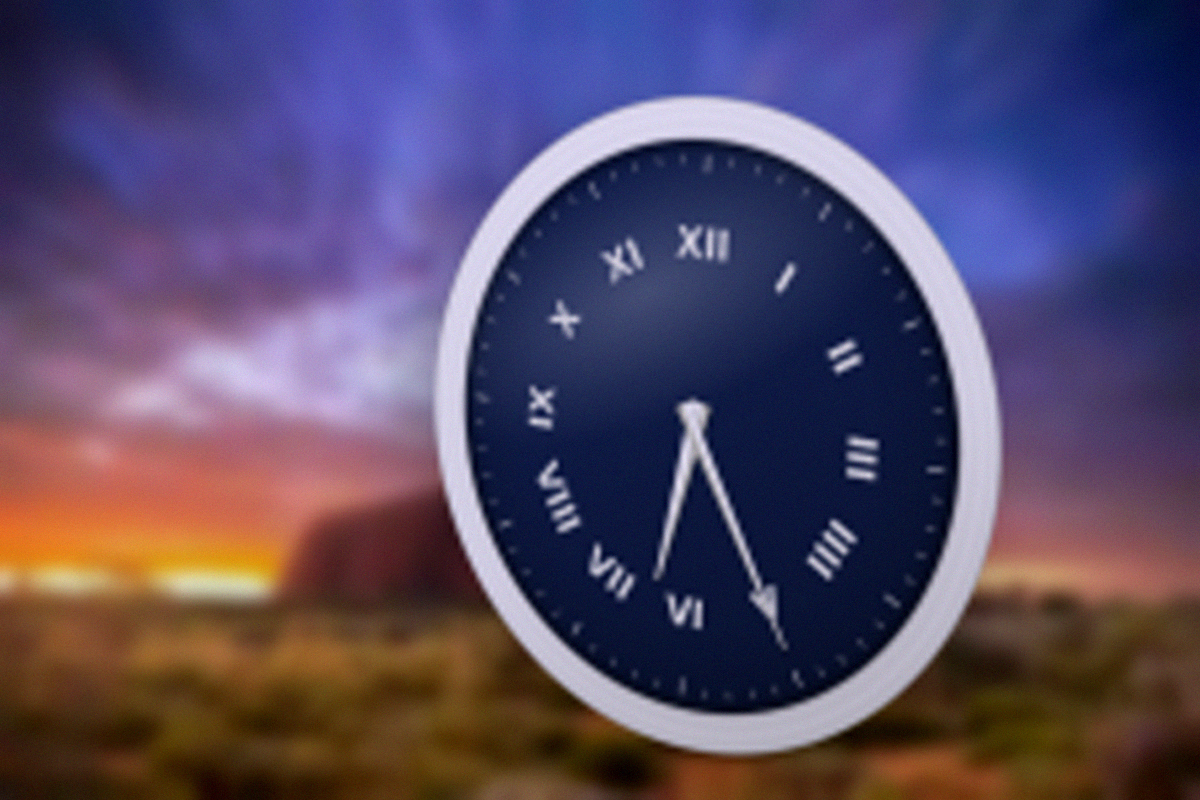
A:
h=6 m=25
